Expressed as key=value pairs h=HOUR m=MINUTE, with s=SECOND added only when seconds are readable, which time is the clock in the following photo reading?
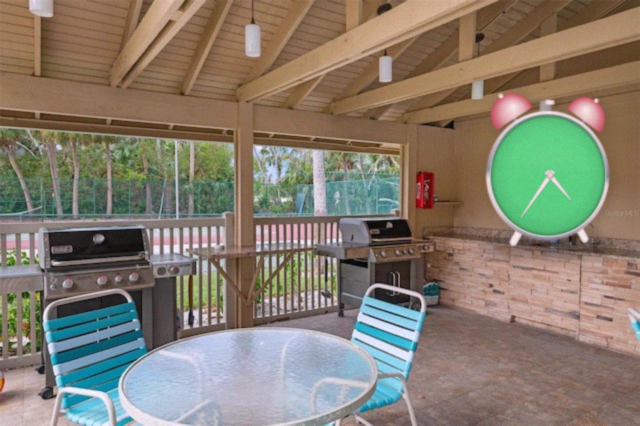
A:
h=4 m=36
